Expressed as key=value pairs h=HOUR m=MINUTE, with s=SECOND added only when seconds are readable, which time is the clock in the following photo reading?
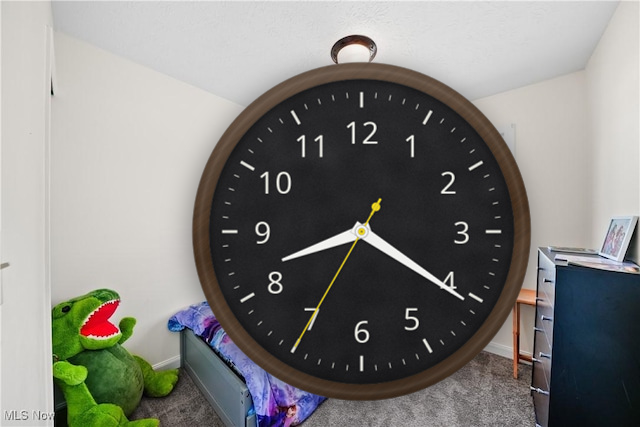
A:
h=8 m=20 s=35
